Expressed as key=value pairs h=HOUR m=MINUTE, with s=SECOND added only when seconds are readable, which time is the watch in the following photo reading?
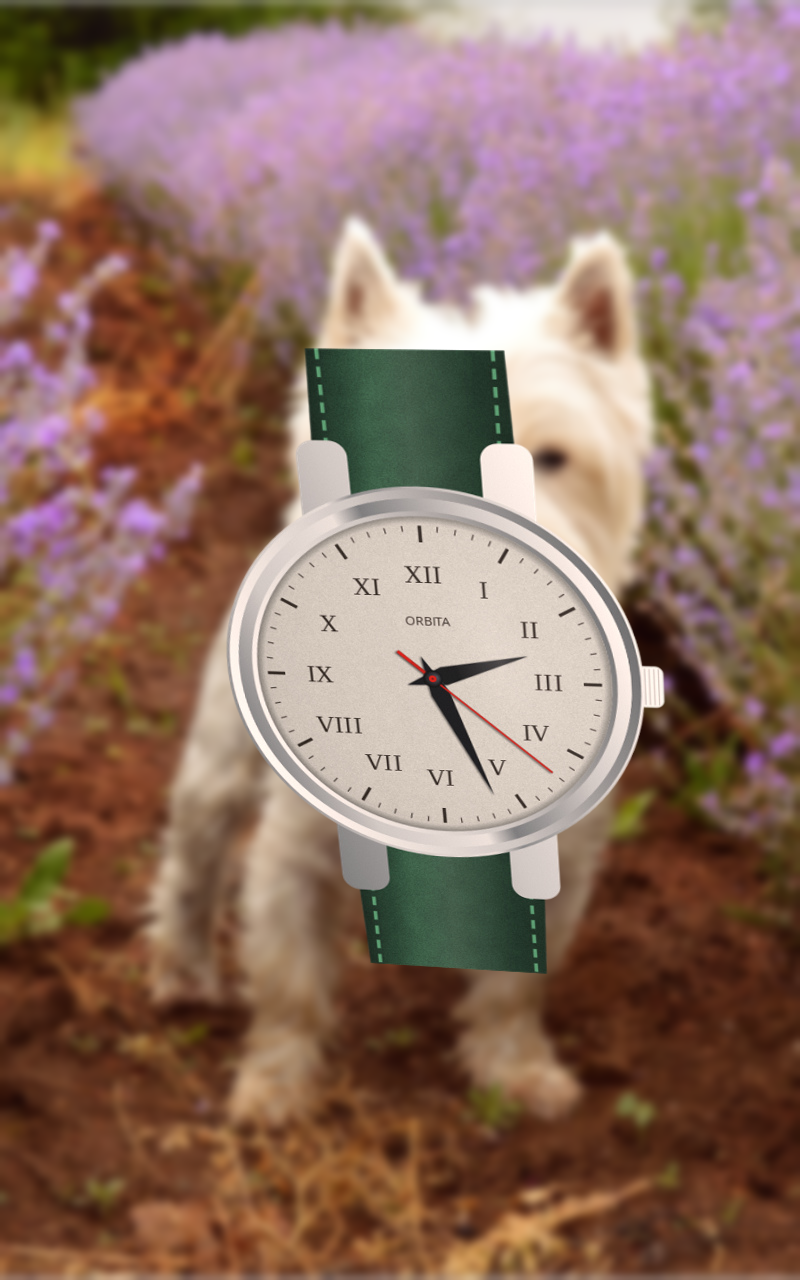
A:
h=2 m=26 s=22
